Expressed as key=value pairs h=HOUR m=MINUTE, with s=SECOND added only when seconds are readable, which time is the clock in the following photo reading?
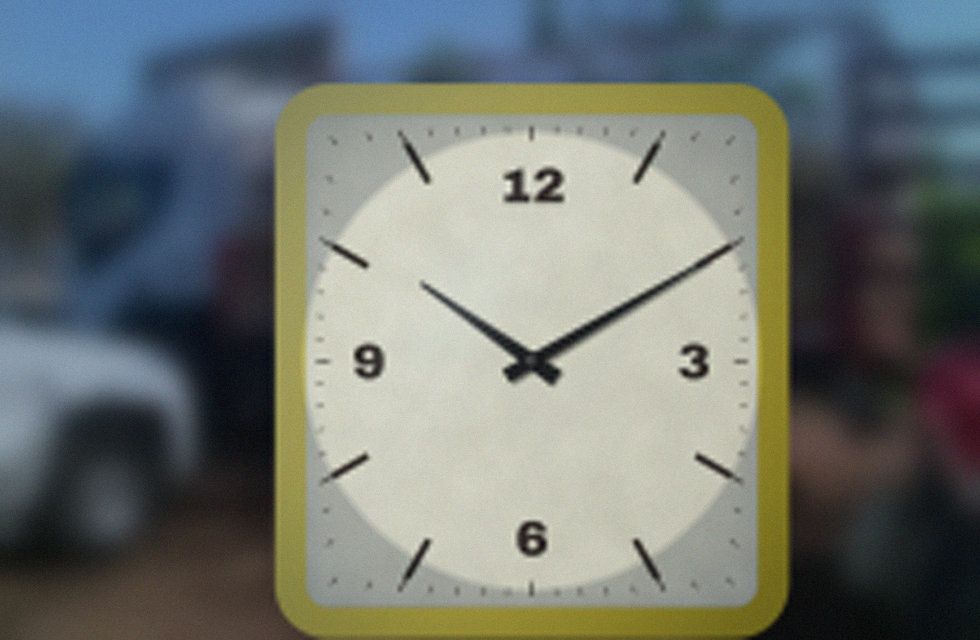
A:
h=10 m=10
